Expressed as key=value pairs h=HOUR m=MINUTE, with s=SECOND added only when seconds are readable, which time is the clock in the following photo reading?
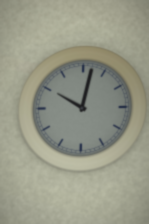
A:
h=10 m=2
